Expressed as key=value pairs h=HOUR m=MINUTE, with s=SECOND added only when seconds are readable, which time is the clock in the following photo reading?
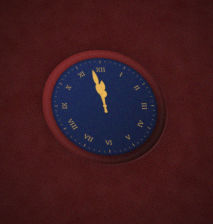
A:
h=11 m=58
